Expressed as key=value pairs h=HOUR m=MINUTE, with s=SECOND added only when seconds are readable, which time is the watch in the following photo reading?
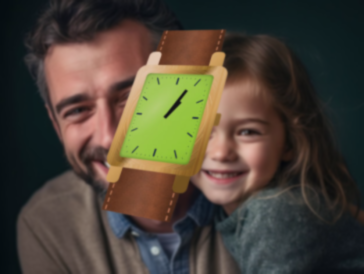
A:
h=1 m=4
